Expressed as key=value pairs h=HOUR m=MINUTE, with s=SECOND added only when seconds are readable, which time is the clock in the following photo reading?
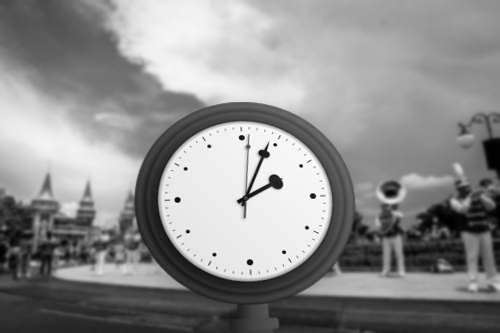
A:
h=2 m=4 s=1
